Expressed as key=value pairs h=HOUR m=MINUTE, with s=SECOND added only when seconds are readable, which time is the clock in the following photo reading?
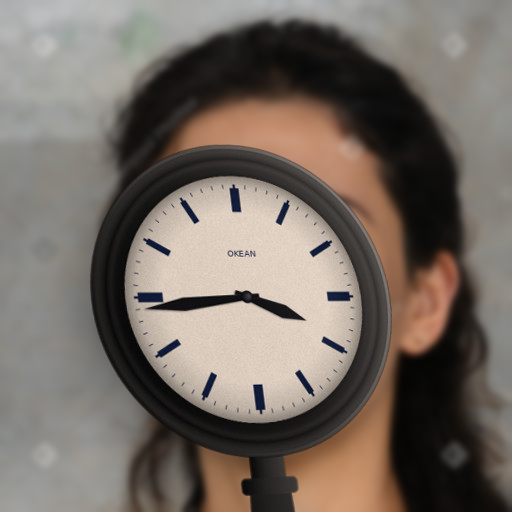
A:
h=3 m=44
